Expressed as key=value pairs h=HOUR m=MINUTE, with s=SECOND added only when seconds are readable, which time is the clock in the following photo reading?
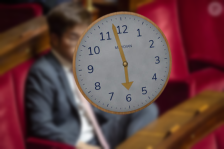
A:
h=5 m=58
